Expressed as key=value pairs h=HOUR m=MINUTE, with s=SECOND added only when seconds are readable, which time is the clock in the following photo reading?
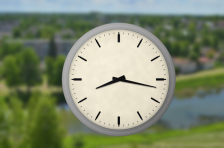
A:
h=8 m=17
